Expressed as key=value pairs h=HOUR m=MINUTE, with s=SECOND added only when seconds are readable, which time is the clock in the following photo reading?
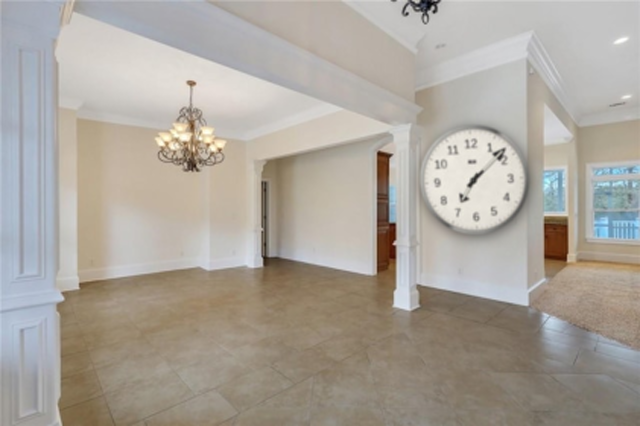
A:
h=7 m=8
